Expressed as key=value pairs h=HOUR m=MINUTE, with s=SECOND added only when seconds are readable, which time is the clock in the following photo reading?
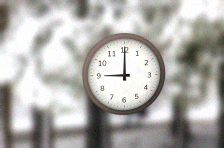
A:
h=9 m=0
